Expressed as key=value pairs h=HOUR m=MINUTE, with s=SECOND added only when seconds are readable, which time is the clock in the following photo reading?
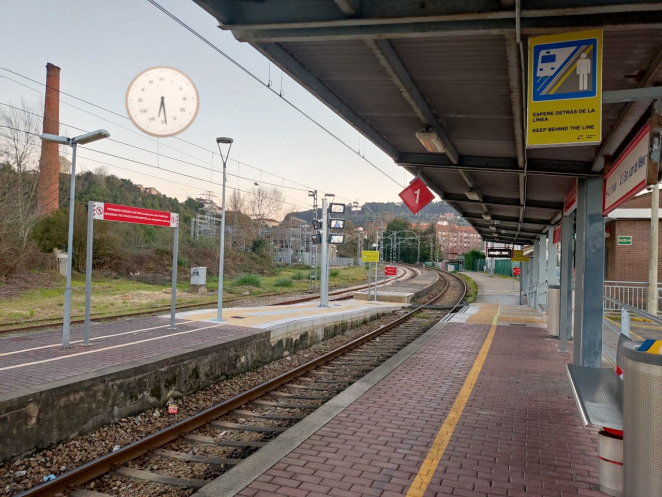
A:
h=6 m=29
